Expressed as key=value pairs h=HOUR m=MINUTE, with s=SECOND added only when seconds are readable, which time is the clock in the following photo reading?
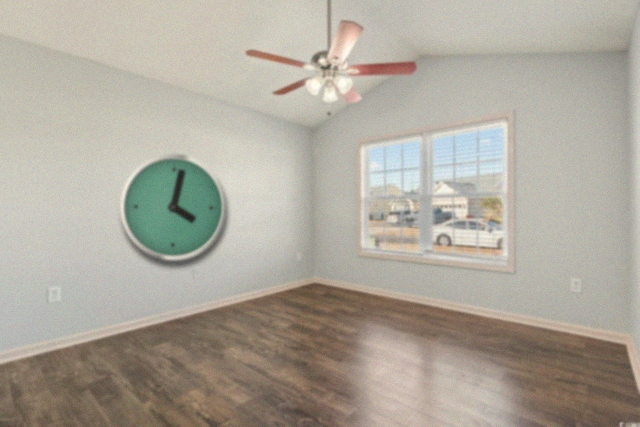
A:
h=4 m=2
